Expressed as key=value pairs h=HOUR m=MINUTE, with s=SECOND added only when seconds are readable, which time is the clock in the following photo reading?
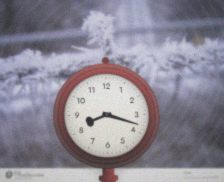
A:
h=8 m=18
